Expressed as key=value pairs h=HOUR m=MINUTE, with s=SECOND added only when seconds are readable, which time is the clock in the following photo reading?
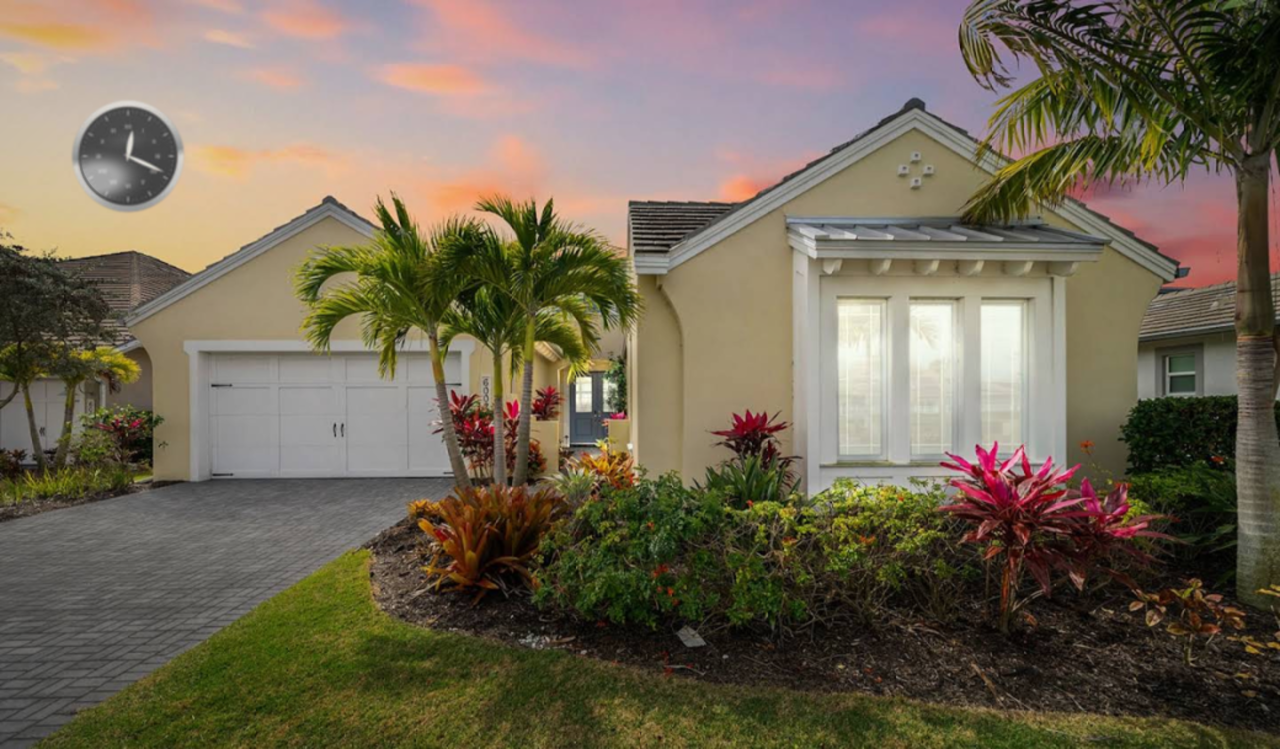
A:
h=12 m=19
